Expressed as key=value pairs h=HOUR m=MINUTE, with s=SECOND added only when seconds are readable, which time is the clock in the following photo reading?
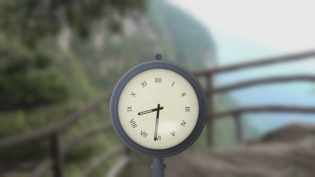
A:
h=8 m=31
